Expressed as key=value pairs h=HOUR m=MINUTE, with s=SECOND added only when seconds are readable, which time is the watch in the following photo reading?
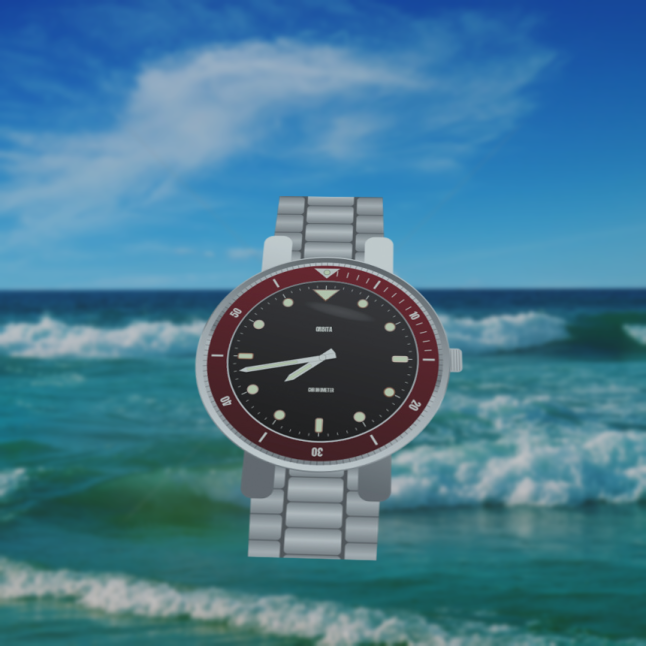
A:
h=7 m=43
